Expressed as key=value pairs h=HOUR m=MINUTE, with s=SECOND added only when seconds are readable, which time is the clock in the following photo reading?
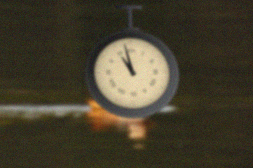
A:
h=10 m=58
